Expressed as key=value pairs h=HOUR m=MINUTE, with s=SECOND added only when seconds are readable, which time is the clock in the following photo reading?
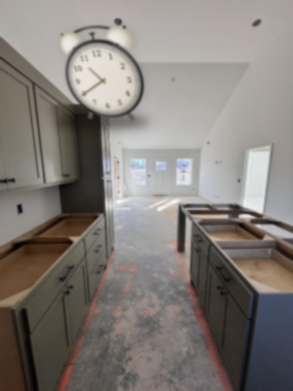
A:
h=10 m=40
